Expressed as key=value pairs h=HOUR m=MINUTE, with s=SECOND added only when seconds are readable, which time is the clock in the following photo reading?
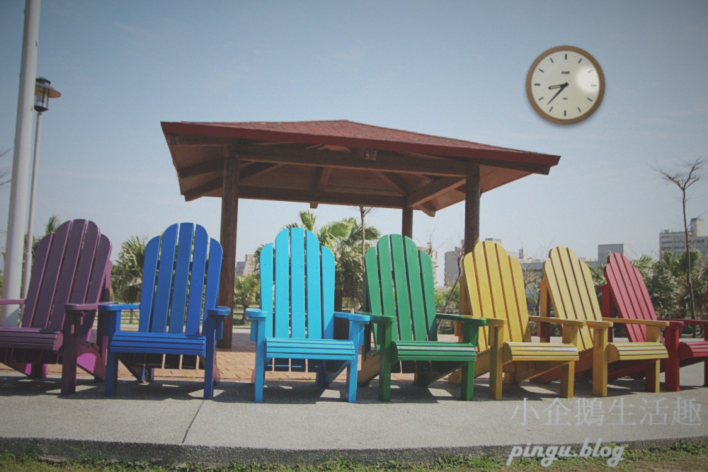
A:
h=8 m=37
